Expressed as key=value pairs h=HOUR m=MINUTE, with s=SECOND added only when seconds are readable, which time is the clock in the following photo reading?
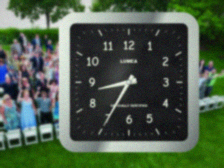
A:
h=8 m=35
